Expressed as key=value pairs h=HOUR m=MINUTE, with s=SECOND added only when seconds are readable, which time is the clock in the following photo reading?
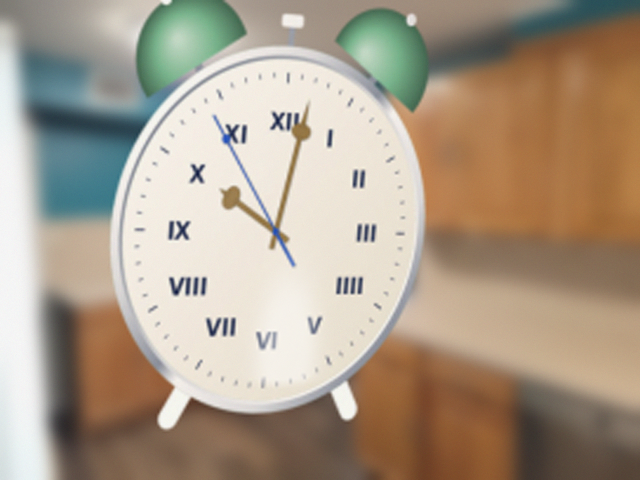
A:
h=10 m=1 s=54
